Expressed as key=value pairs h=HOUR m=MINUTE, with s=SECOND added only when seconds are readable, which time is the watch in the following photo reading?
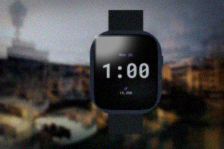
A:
h=1 m=0
